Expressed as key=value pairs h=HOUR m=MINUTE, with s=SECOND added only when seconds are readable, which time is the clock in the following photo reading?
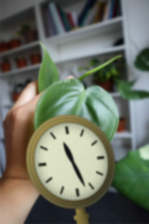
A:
h=11 m=27
